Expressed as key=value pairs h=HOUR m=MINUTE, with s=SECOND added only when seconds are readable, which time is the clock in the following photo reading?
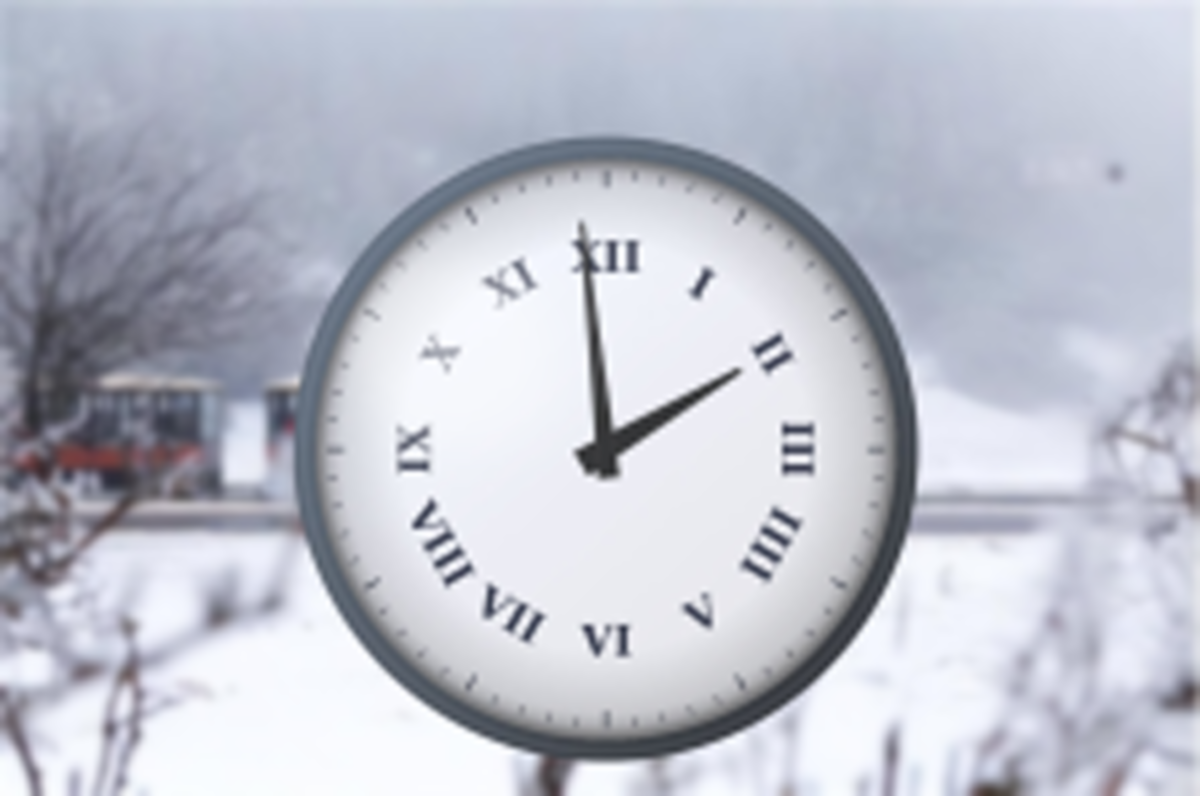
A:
h=1 m=59
